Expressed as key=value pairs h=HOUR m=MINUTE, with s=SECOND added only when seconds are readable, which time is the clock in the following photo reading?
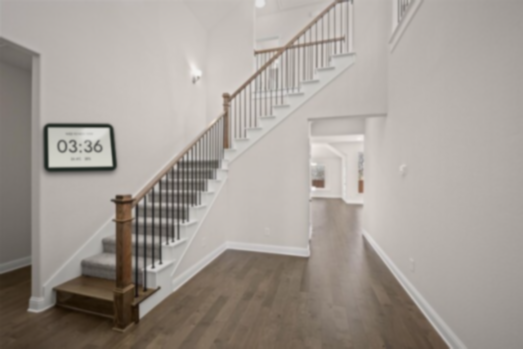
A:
h=3 m=36
